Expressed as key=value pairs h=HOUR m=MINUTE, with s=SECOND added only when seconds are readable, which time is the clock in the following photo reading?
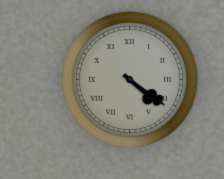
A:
h=4 m=21
